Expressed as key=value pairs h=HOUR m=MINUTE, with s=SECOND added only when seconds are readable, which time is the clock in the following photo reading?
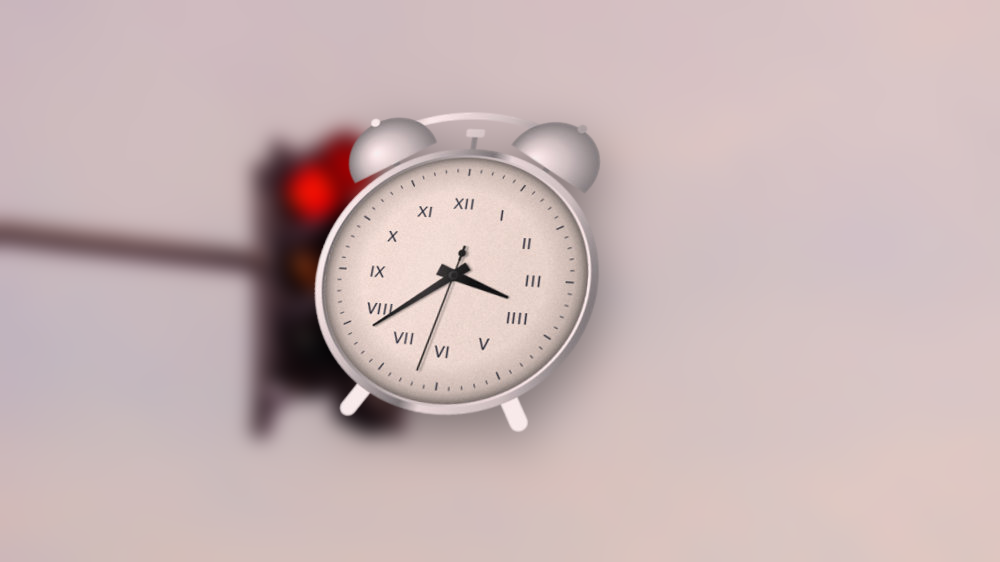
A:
h=3 m=38 s=32
